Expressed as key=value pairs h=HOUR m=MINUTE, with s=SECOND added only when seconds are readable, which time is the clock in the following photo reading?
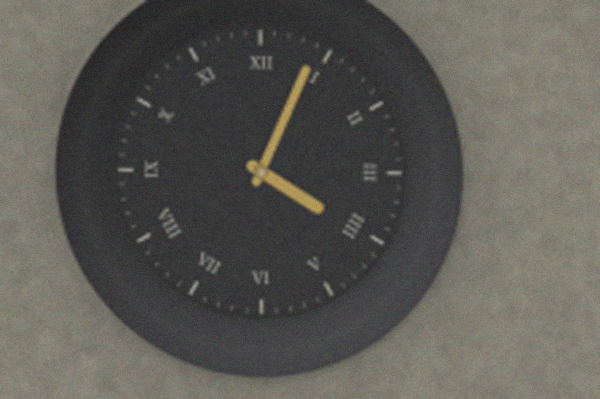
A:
h=4 m=4
